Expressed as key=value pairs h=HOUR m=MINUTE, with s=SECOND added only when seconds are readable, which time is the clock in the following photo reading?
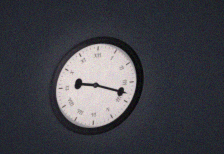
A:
h=9 m=18
